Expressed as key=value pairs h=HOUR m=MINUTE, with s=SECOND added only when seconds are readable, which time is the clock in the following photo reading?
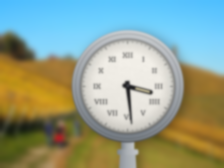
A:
h=3 m=29
